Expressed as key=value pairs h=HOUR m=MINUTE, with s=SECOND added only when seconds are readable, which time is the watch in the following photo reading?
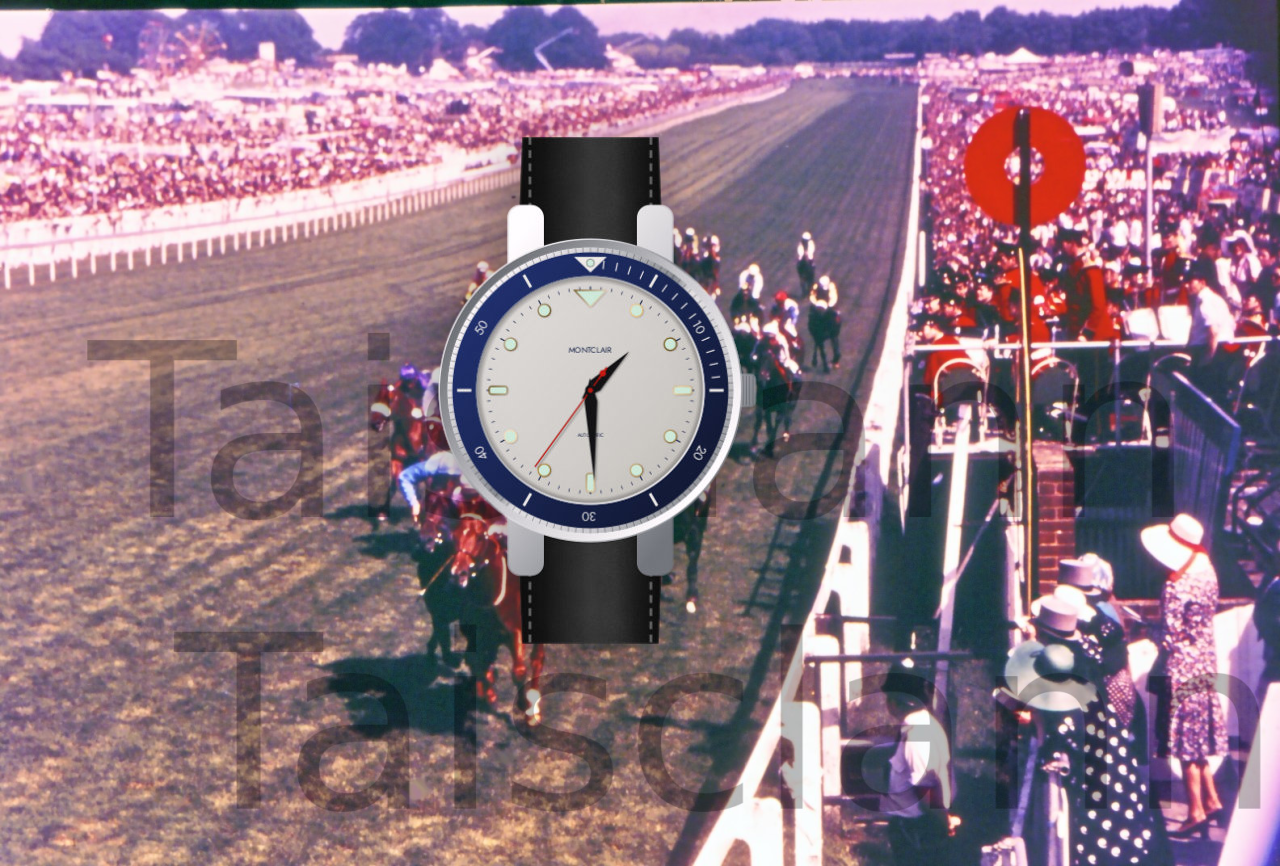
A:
h=1 m=29 s=36
